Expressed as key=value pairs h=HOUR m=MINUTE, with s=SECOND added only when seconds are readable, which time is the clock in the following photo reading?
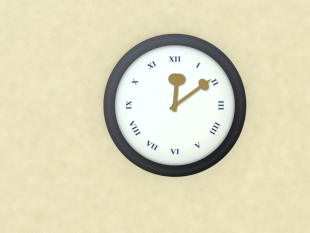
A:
h=12 m=9
